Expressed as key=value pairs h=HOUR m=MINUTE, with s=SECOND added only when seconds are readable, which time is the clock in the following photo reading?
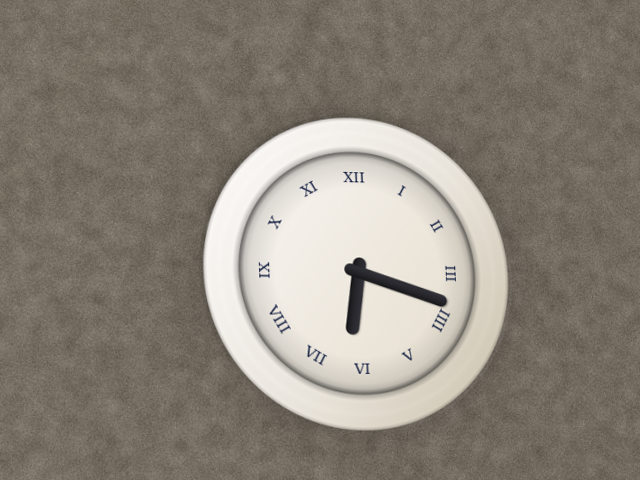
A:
h=6 m=18
